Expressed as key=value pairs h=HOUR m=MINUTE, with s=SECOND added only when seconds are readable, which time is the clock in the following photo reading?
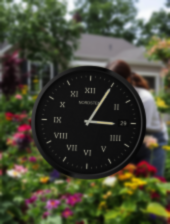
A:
h=3 m=5
